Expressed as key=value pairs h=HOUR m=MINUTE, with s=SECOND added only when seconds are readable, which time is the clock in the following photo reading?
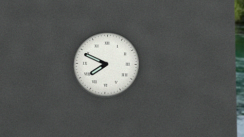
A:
h=7 m=49
